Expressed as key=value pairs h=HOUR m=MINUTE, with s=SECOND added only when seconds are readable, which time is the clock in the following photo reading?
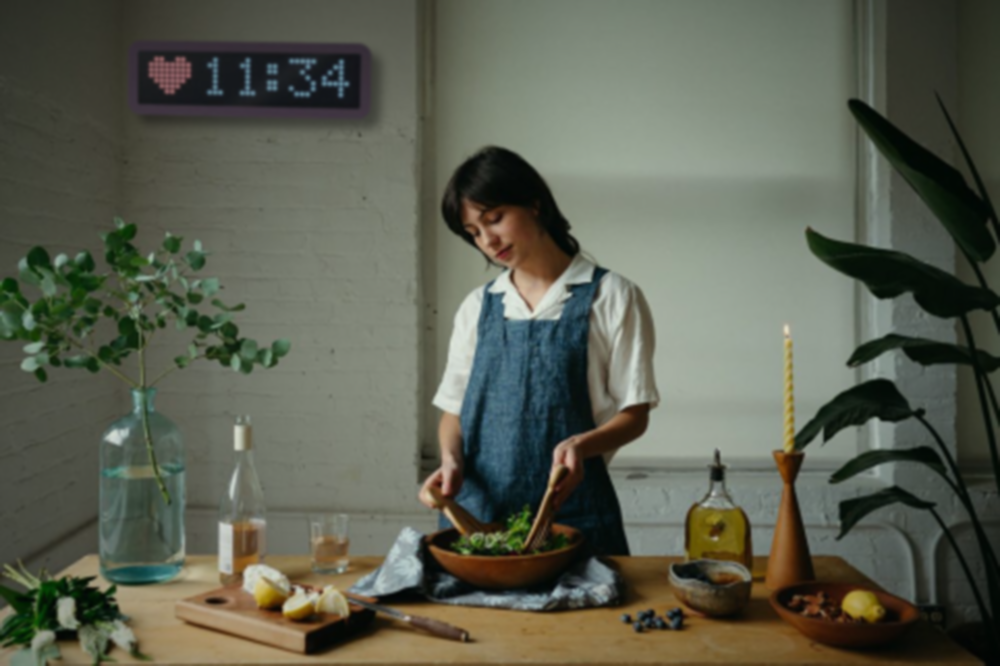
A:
h=11 m=34
